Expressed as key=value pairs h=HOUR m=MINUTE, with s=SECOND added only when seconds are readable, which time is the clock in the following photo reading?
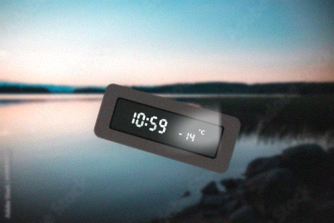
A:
h=10 m=59
